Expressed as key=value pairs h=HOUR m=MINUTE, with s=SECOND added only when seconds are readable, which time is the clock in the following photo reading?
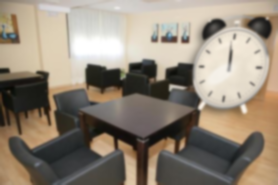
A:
h=11 m=59
